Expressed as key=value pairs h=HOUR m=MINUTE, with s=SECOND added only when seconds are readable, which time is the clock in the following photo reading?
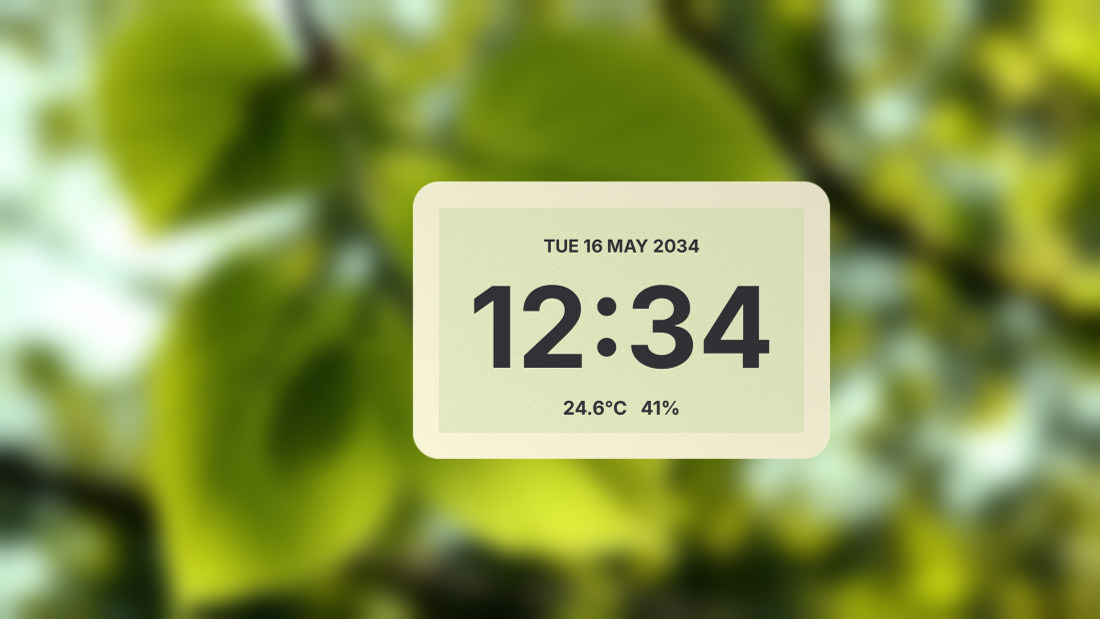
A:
h=12 m=34
